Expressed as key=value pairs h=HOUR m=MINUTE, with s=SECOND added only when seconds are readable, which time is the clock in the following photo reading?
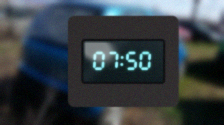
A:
h=7 m=50
